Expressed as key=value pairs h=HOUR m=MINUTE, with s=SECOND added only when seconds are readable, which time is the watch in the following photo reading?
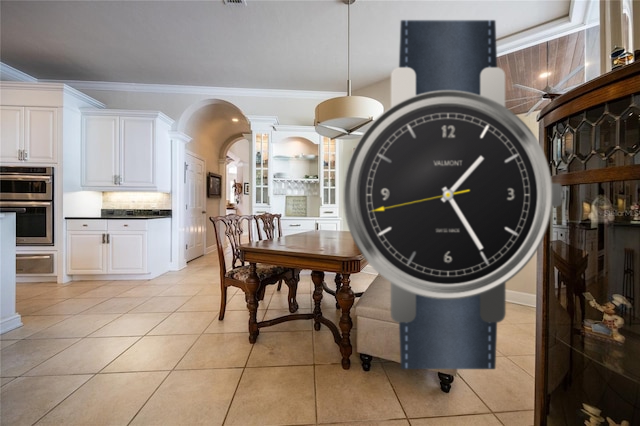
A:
h=1 m=24 s=43
